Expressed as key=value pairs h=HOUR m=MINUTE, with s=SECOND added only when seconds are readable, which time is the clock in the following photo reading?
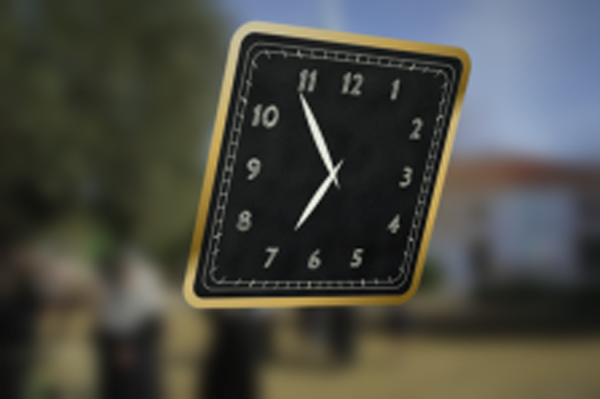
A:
h=6 m=54
